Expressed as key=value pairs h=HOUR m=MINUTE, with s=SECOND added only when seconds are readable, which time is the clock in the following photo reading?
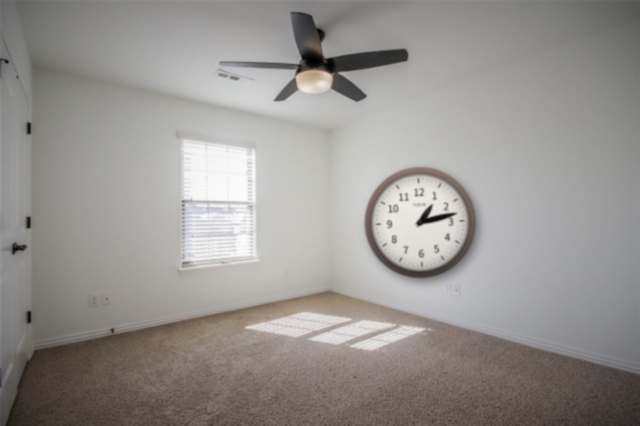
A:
h=1 m=13
